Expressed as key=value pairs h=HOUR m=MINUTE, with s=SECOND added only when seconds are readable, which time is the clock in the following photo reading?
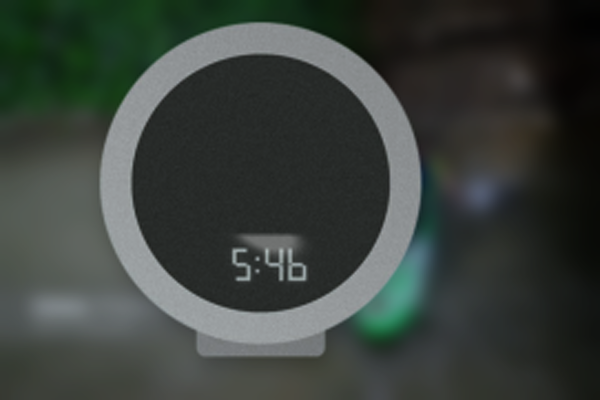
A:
h=5 m=46
